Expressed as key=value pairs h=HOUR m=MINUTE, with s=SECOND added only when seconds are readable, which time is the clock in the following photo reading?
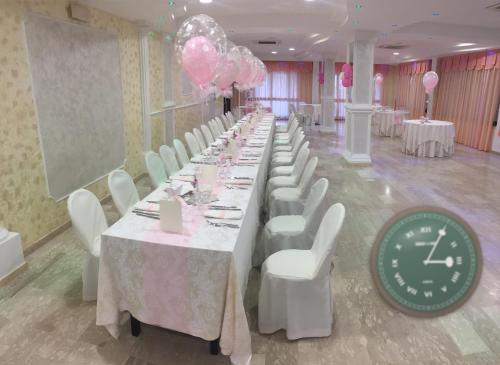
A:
h=3 m=5
